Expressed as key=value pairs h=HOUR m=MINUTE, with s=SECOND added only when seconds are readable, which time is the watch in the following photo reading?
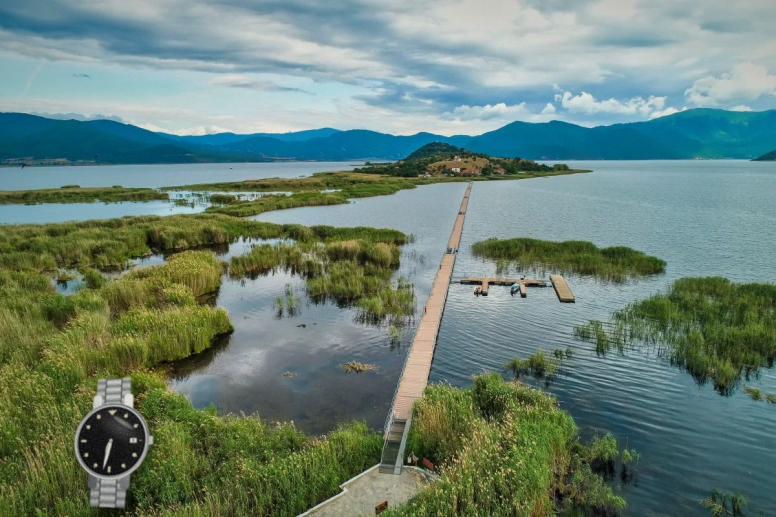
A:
h=6 m=32
